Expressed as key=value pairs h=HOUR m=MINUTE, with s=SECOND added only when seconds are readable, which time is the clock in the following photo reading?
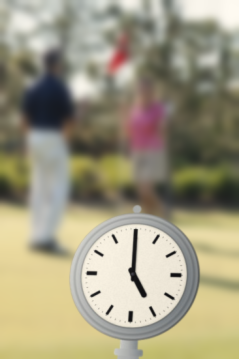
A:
h=5 m=0
